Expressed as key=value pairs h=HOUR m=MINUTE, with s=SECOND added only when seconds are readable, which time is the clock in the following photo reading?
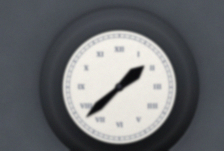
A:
h=1 m=38
